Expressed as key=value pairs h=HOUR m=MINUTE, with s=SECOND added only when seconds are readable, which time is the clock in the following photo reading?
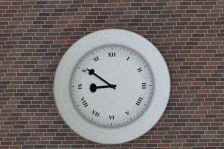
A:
h=8 m=51
